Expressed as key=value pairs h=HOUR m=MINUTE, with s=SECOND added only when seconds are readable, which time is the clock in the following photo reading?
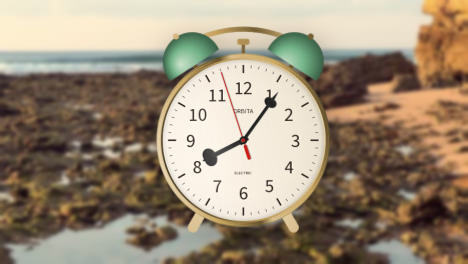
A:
h=8 m=5 s=57
